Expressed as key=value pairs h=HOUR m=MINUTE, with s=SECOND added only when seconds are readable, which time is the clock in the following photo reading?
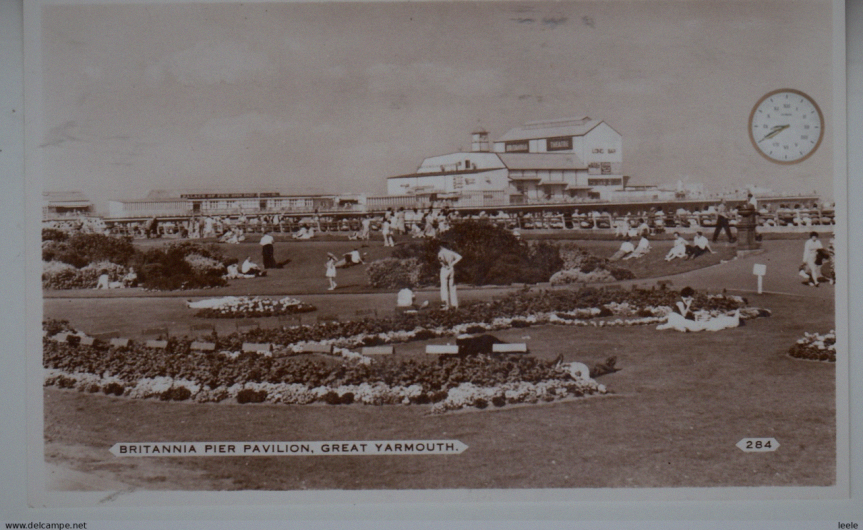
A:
h=8 m=40
